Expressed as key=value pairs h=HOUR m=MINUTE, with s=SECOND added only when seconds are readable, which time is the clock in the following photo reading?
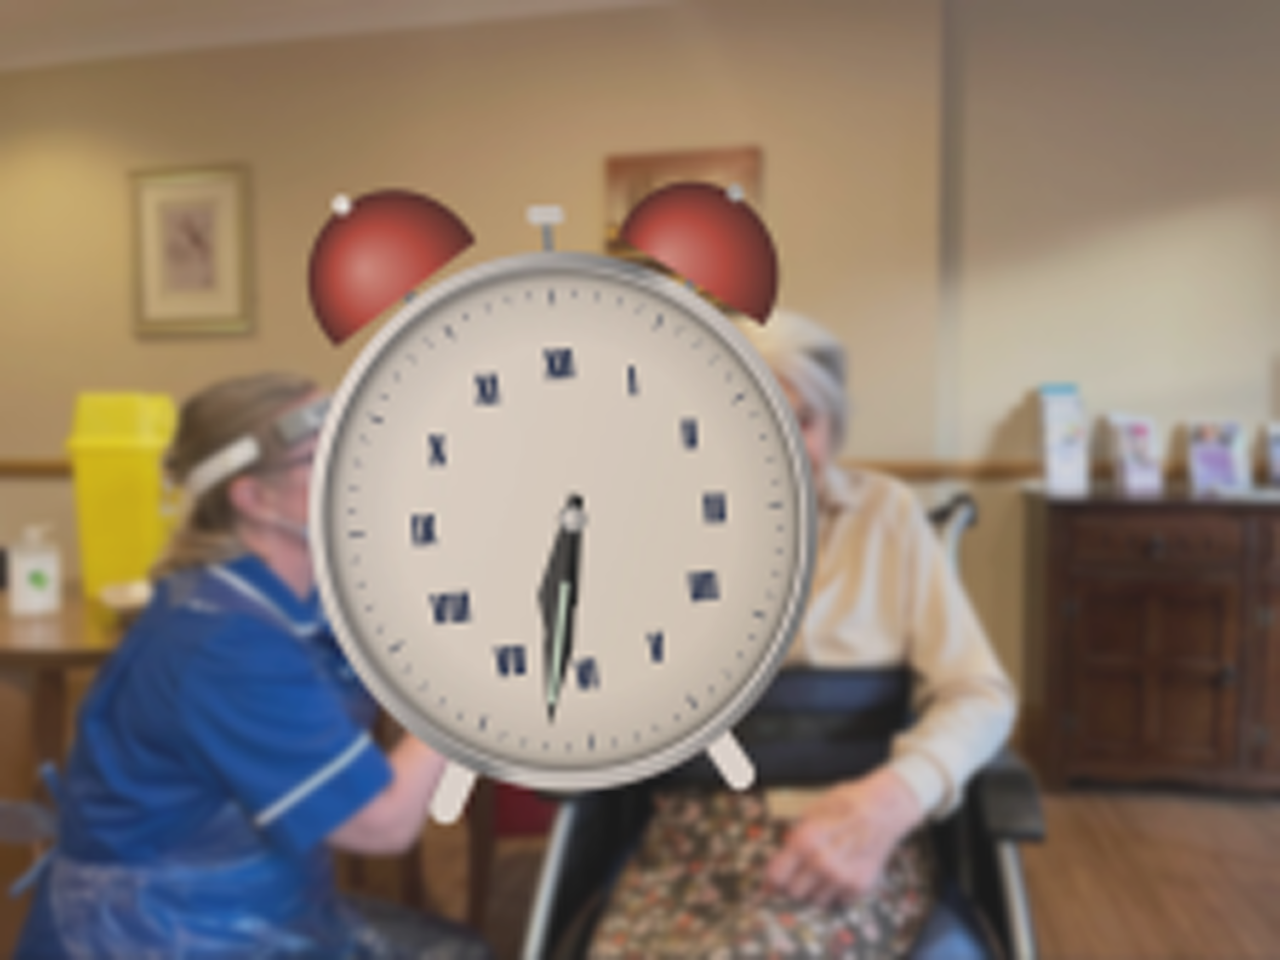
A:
h=6 m=32
